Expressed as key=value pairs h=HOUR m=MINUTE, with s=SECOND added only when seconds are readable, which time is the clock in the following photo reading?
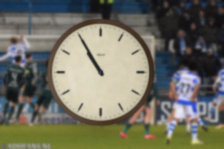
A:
h=10 m=55
